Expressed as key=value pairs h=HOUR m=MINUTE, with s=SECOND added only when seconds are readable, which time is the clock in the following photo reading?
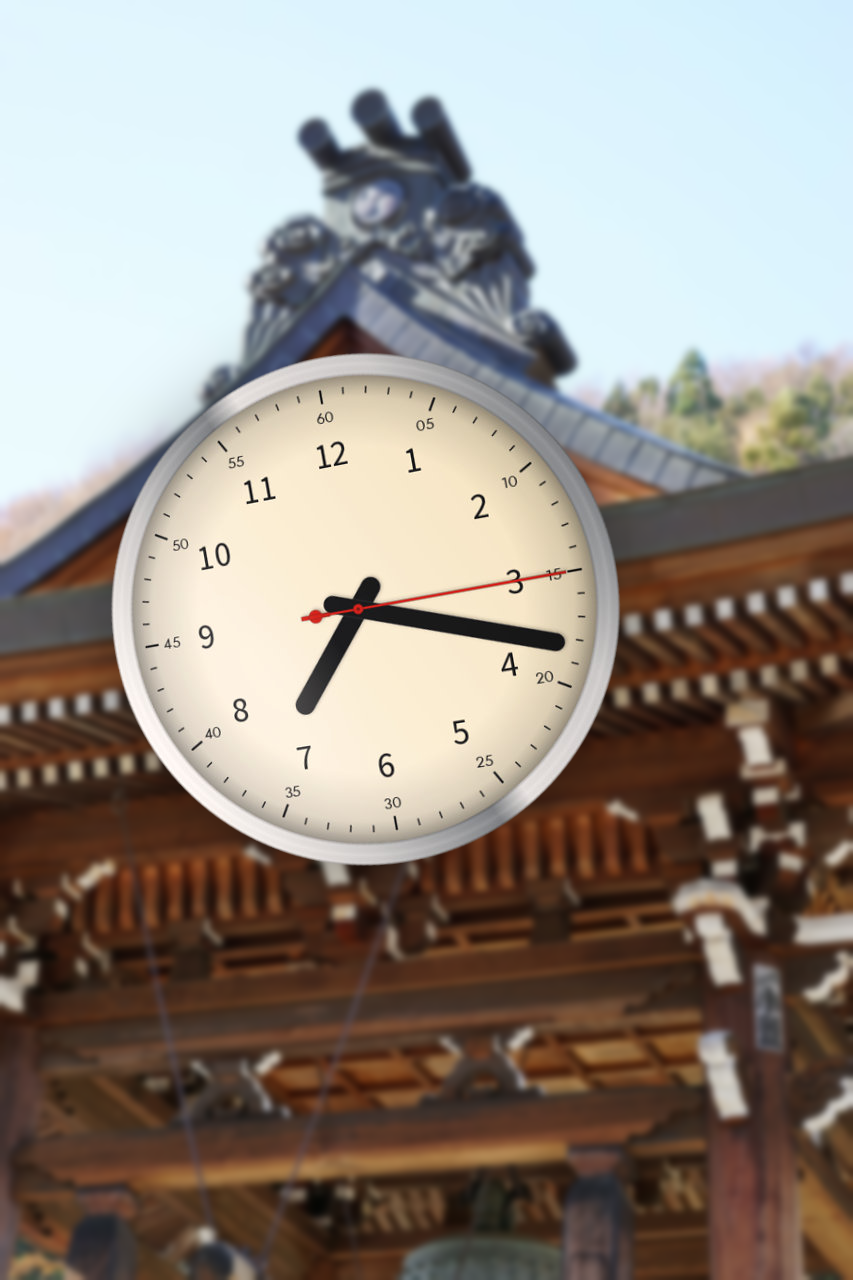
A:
h=7 m=18 s=15
